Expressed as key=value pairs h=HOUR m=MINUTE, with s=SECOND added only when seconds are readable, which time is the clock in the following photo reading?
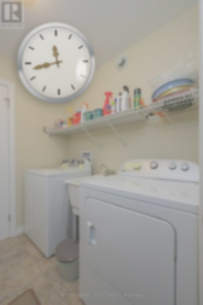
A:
h=11 m=43
